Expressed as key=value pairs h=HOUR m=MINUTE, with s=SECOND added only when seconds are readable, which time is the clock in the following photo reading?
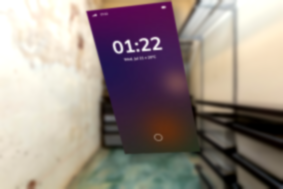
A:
h=1 m=22
